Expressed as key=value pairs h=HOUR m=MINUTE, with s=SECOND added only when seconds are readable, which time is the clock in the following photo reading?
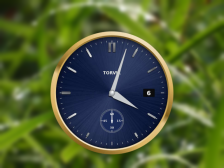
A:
h=4 m=3
